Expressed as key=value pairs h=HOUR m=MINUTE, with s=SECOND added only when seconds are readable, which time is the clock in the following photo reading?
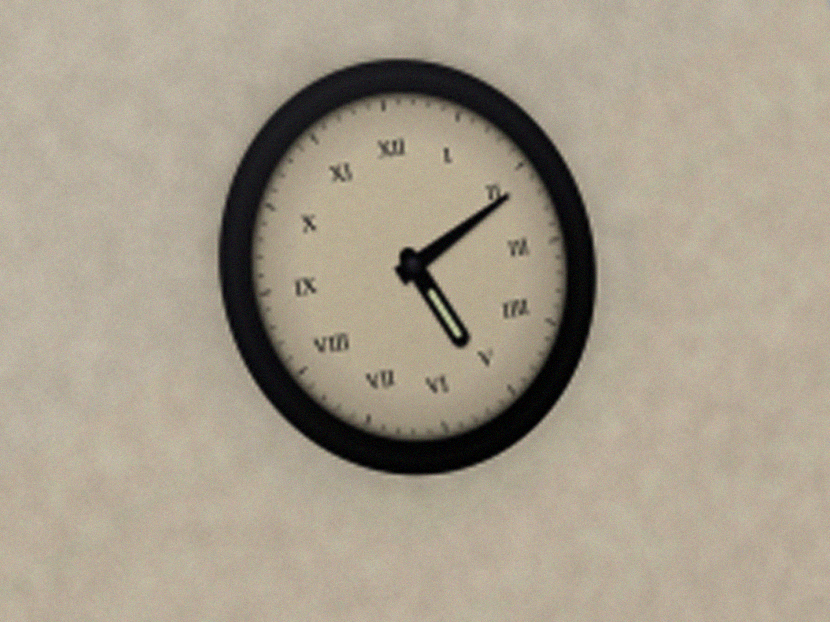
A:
h=5 m=11
